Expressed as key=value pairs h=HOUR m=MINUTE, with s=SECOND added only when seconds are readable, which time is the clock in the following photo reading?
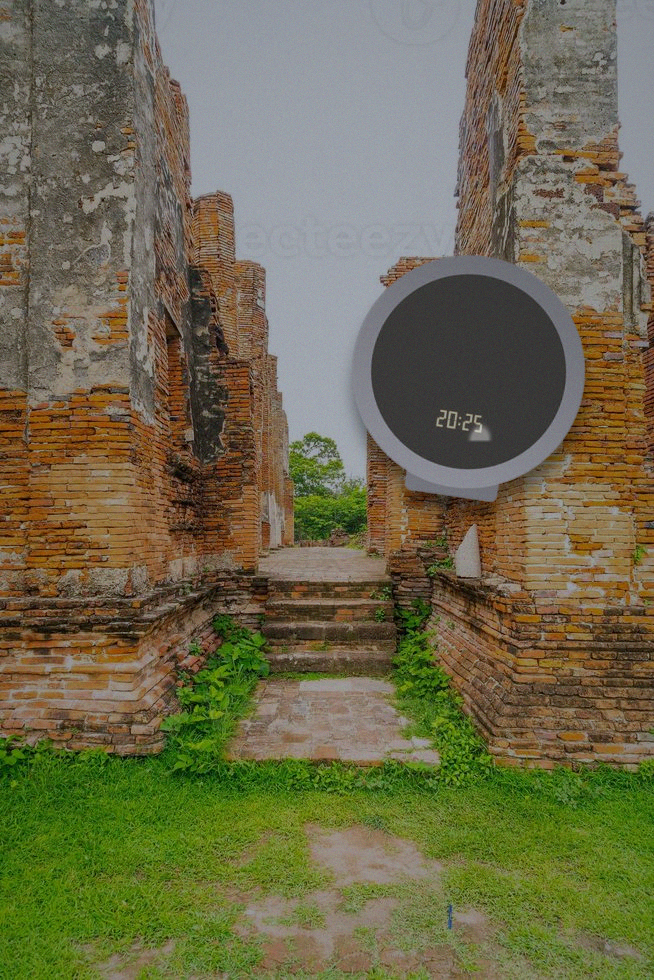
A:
h=20 m=25
